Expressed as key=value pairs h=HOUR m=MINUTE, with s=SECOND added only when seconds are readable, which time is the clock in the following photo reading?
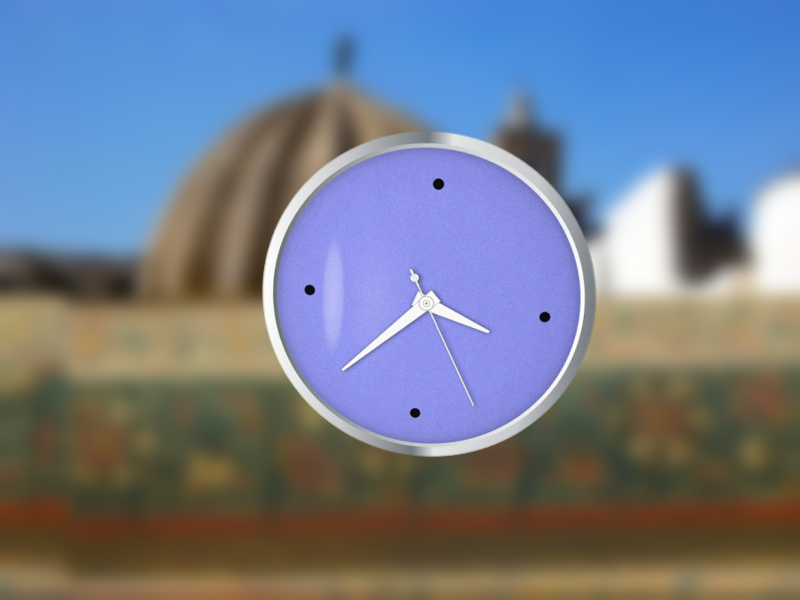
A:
h=3 m=37 s=25
